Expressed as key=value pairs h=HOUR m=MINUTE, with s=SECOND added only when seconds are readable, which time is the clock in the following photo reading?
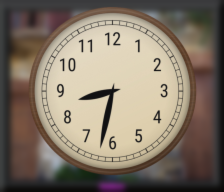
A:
h=8 m=32
